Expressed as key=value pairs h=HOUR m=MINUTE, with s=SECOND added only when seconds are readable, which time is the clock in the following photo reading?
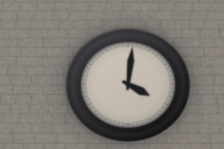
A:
h=4 m=1
